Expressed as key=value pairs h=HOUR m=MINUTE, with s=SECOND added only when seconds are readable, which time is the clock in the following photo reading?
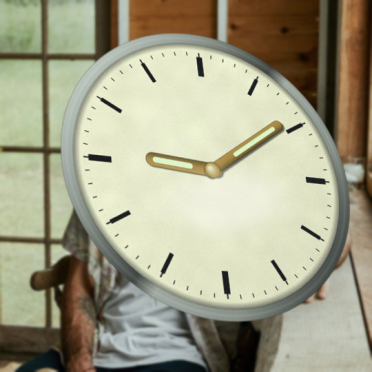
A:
h=9 m=9
